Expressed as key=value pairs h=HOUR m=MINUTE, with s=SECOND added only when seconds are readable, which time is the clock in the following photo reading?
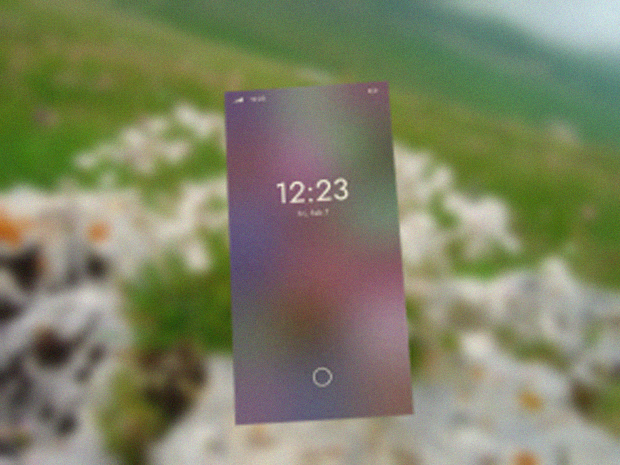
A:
h=12 m=23
